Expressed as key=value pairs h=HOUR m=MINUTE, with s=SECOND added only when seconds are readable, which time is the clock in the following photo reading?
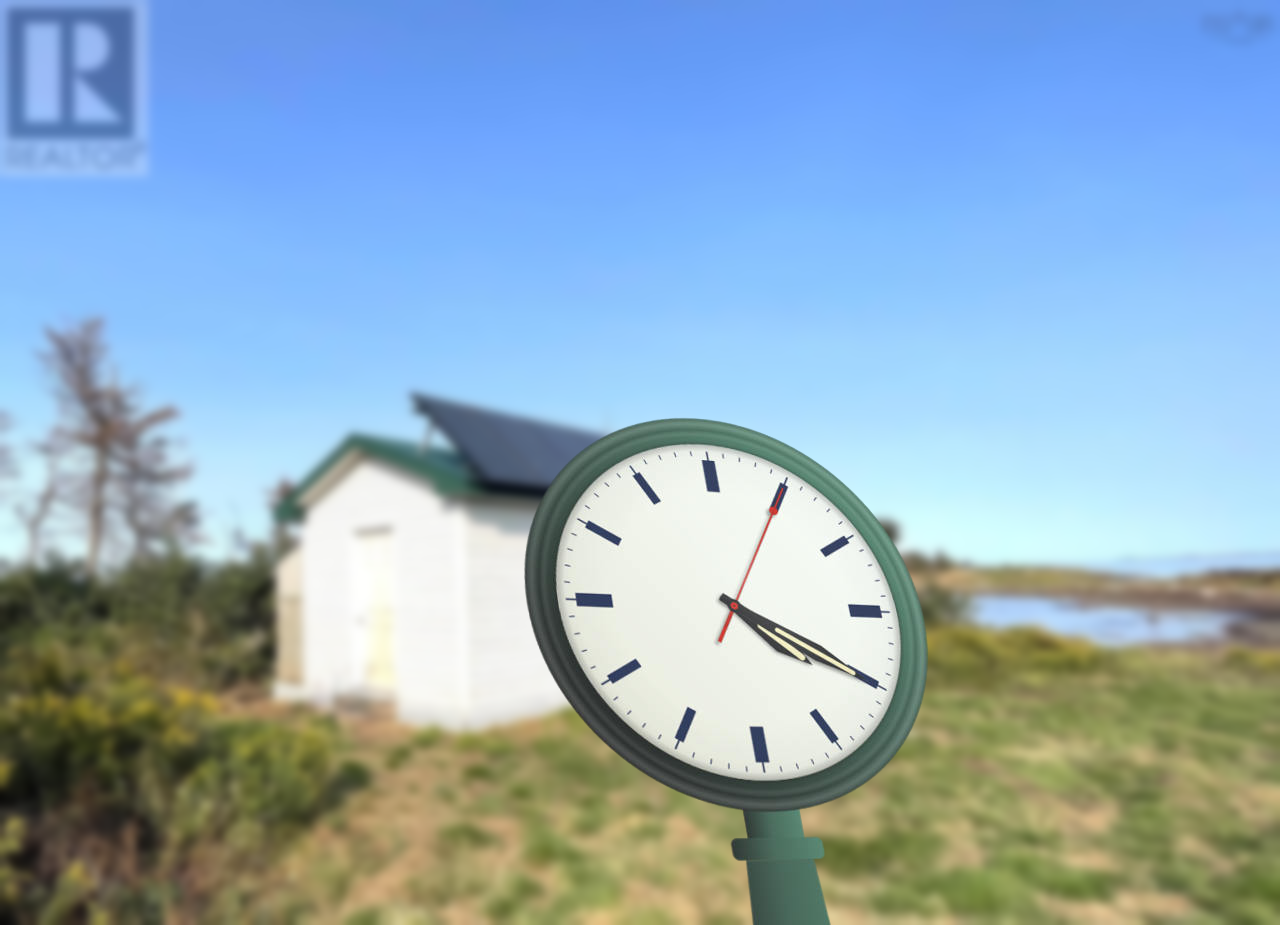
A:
h=4 m=20 s=5
